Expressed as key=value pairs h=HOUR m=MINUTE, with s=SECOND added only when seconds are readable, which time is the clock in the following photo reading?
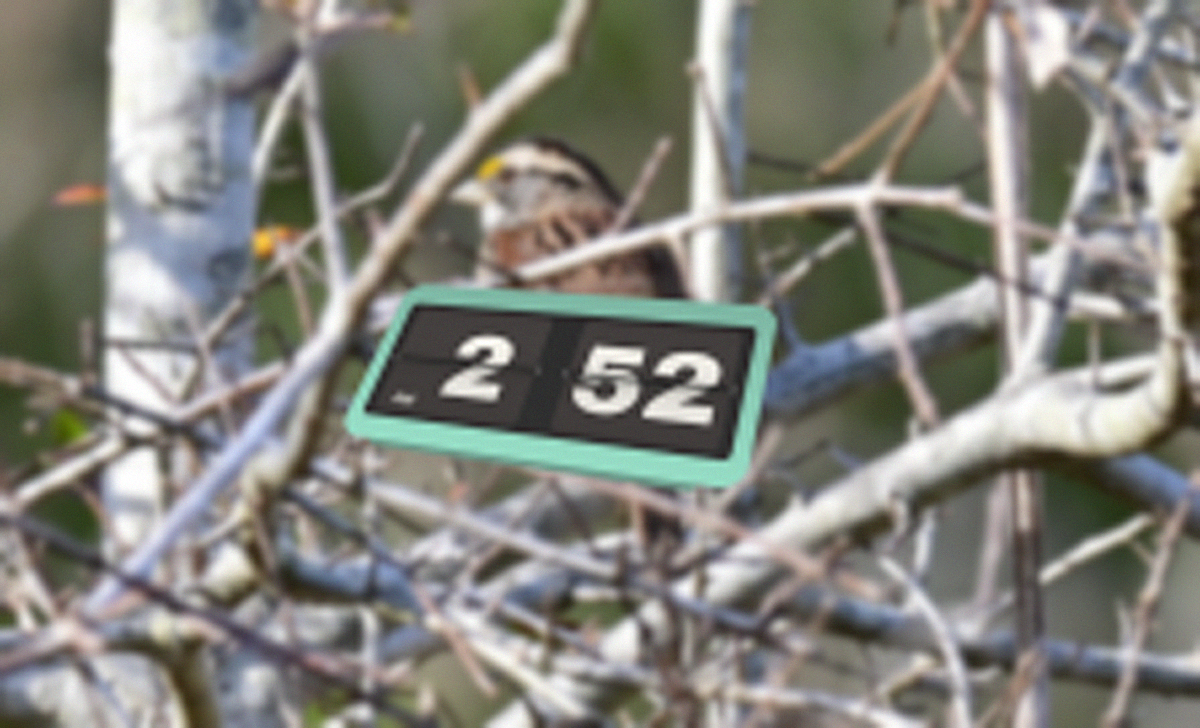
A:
h=2 m=52
